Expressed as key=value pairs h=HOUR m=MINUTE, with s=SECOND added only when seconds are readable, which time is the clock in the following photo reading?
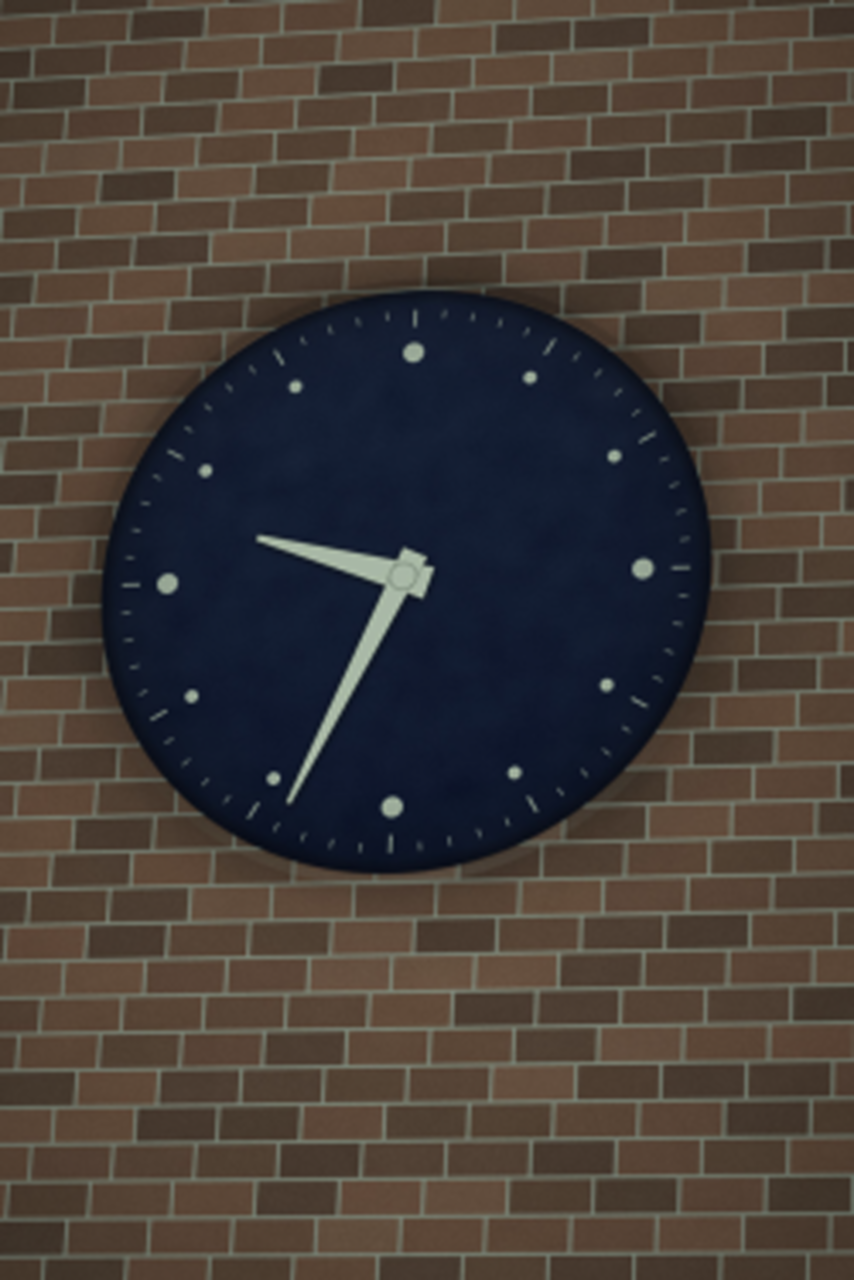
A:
h=9 m=34
